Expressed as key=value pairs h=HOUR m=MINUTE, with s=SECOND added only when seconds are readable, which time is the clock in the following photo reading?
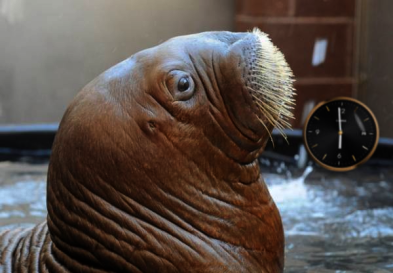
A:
h=5 m=59
